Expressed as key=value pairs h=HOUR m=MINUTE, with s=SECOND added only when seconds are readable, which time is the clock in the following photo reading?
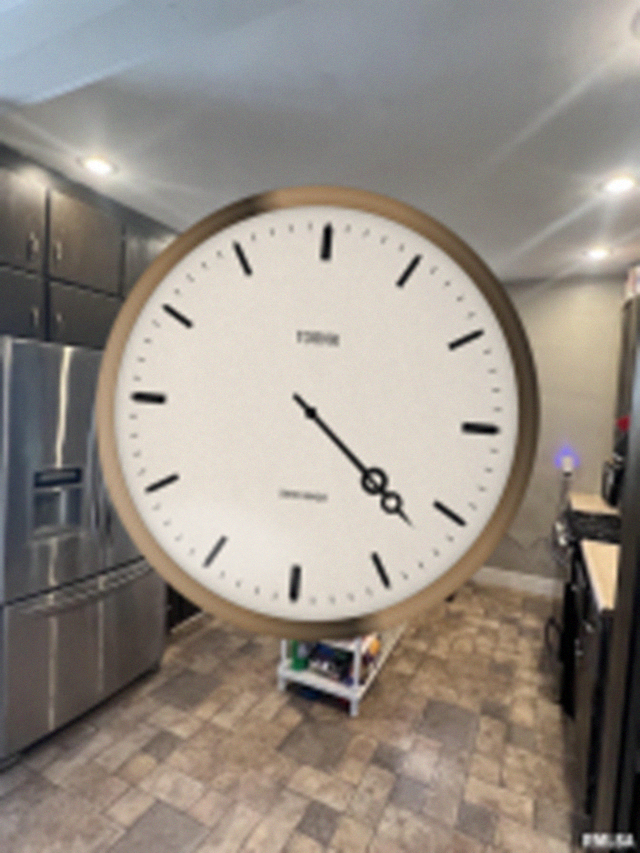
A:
h=4 m=22
